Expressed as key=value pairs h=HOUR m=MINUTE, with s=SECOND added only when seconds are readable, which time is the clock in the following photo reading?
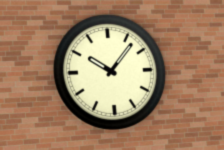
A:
h=10 m=7
